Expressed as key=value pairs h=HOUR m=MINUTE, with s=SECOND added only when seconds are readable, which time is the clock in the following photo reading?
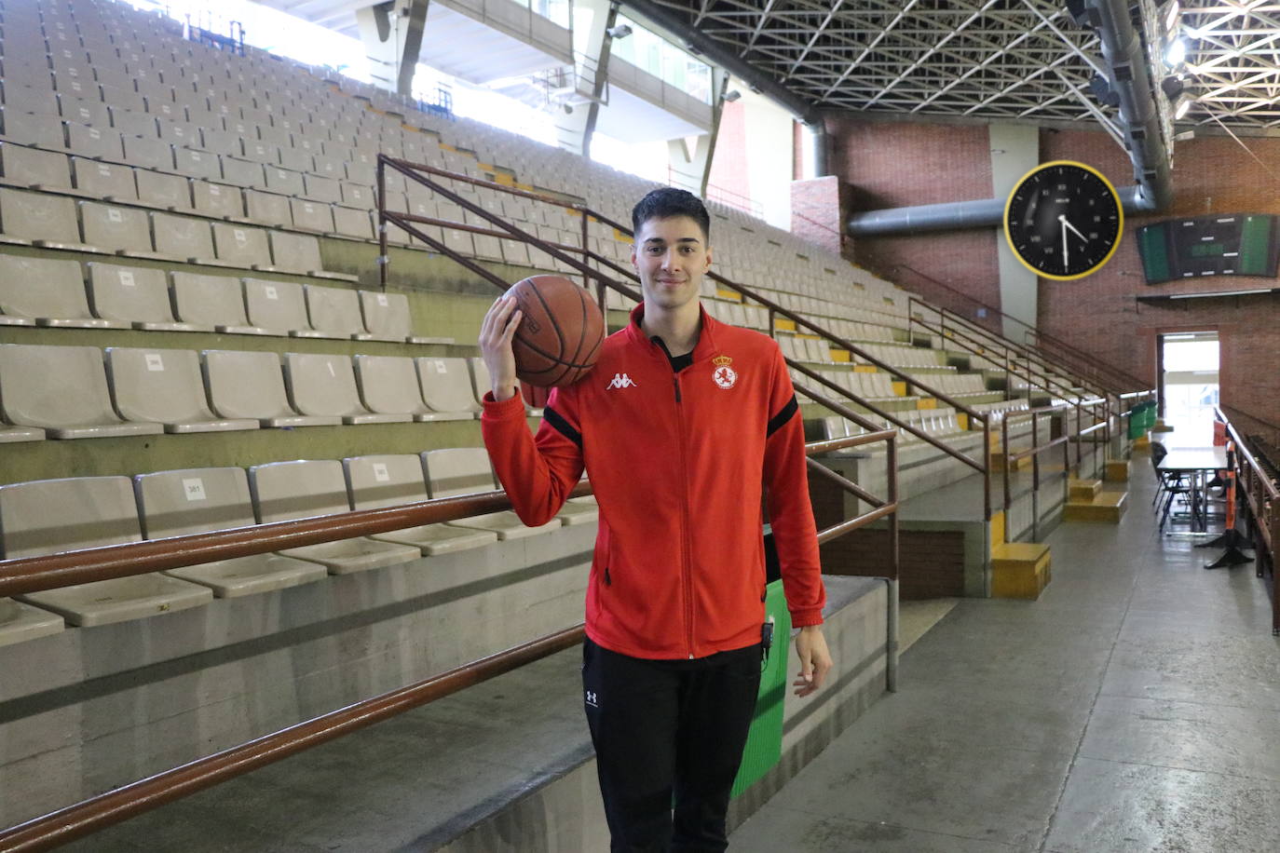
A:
h=4 m=30
